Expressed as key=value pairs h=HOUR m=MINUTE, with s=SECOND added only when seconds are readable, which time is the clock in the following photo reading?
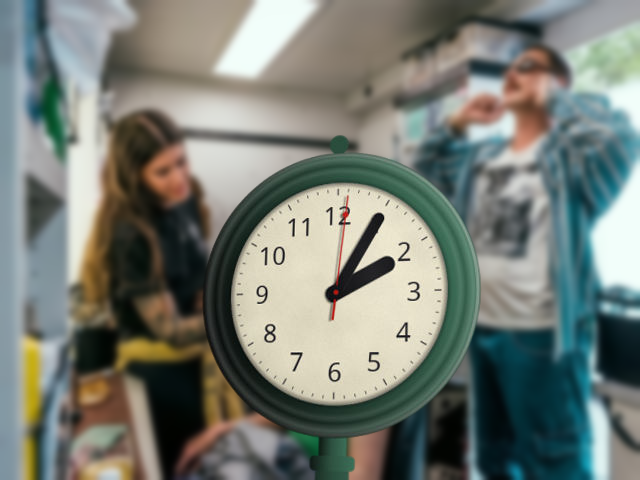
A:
h=2 m=5 s=1
